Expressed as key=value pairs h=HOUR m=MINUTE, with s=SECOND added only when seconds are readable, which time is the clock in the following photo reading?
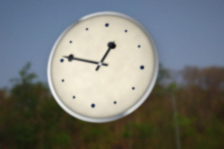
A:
h=12 m=46
